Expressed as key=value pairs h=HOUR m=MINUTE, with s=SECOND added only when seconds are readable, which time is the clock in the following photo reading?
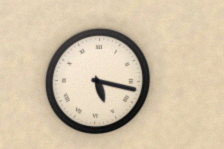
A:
h=5 m=17
